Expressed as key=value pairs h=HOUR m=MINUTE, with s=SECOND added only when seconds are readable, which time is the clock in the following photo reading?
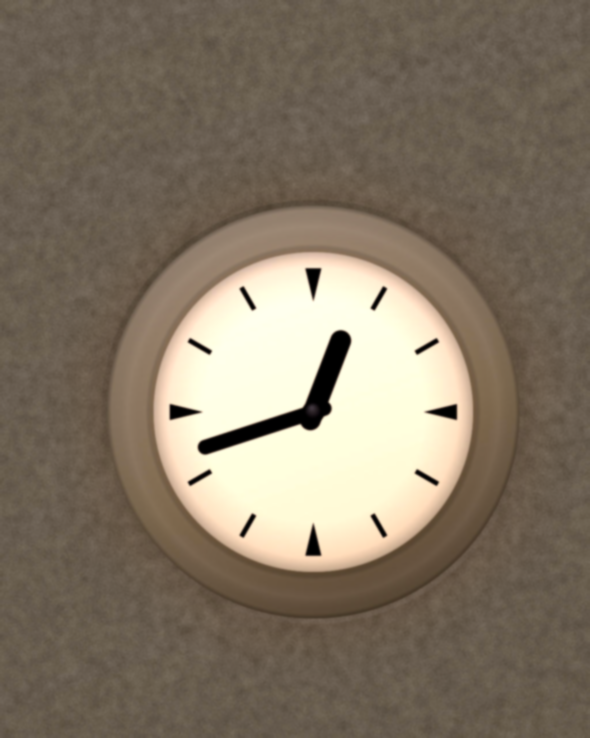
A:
h=12 m=42
